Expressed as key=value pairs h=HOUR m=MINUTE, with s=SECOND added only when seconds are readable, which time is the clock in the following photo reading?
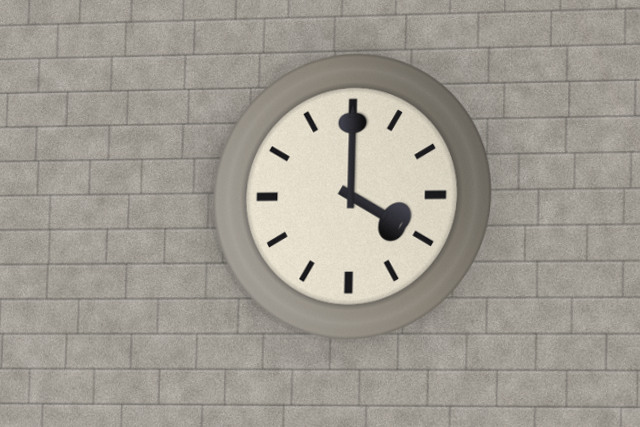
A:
h=4 m=0
